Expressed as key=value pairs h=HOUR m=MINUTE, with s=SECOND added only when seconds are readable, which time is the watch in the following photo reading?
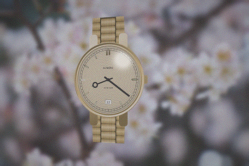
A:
h=8 m=21
